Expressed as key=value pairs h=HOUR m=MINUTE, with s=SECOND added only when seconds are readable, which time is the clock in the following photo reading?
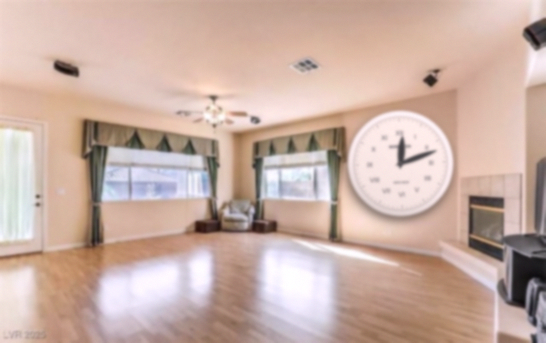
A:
h=12 m=12
